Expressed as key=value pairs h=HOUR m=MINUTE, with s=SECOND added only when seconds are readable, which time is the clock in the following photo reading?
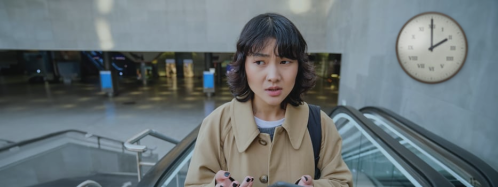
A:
h=2 m=0
